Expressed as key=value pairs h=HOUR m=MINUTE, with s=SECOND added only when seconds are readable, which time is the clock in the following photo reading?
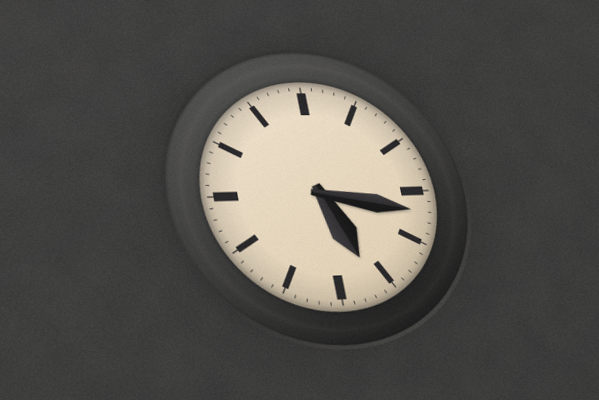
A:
h=5 m=17
